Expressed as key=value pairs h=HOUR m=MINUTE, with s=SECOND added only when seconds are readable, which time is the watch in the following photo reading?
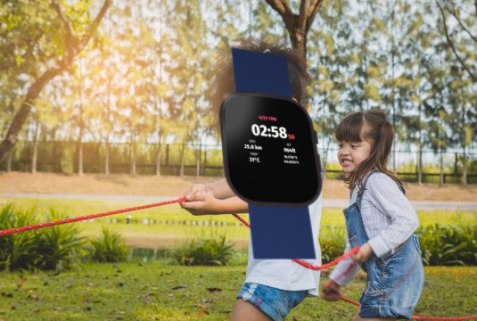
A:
h=2 m=58
